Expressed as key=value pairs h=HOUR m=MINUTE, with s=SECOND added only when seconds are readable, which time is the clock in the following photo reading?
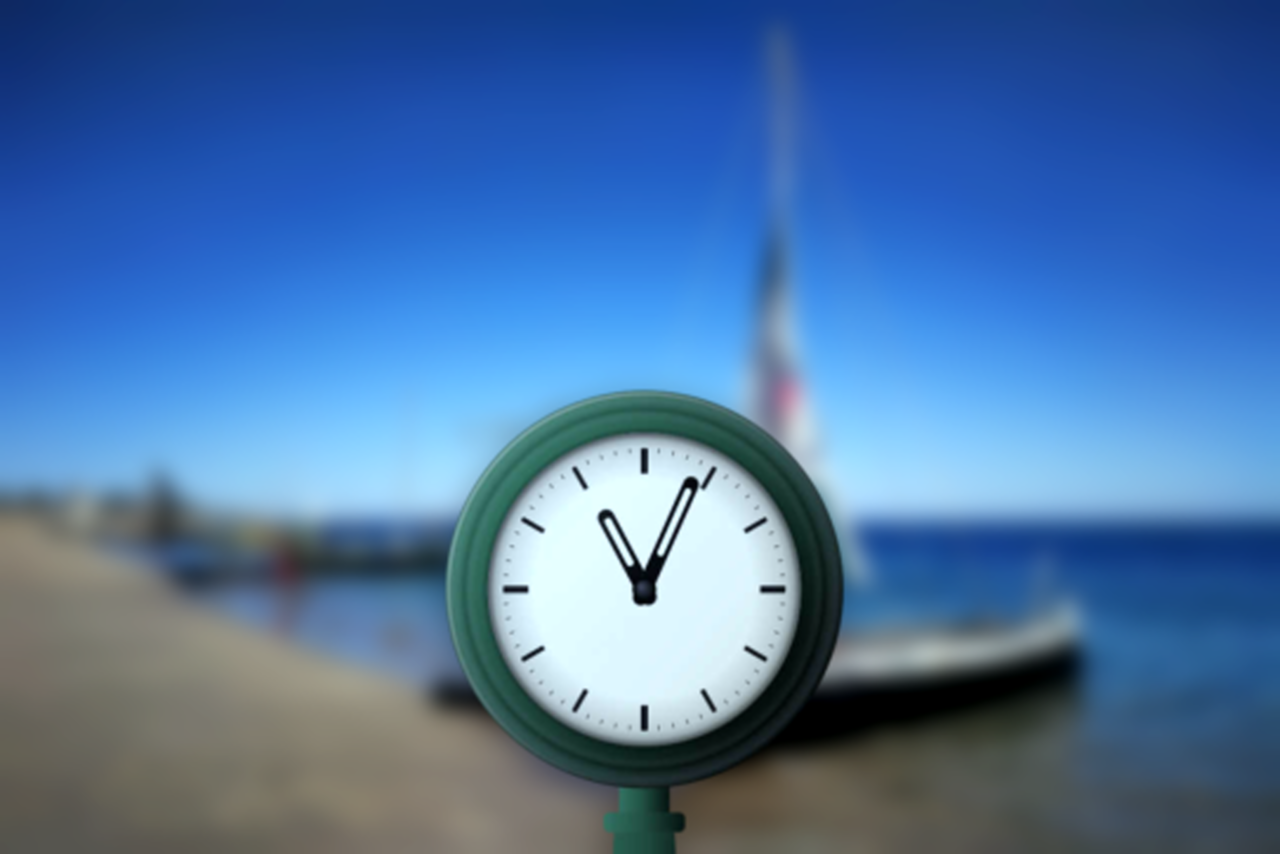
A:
h=11 m=4
